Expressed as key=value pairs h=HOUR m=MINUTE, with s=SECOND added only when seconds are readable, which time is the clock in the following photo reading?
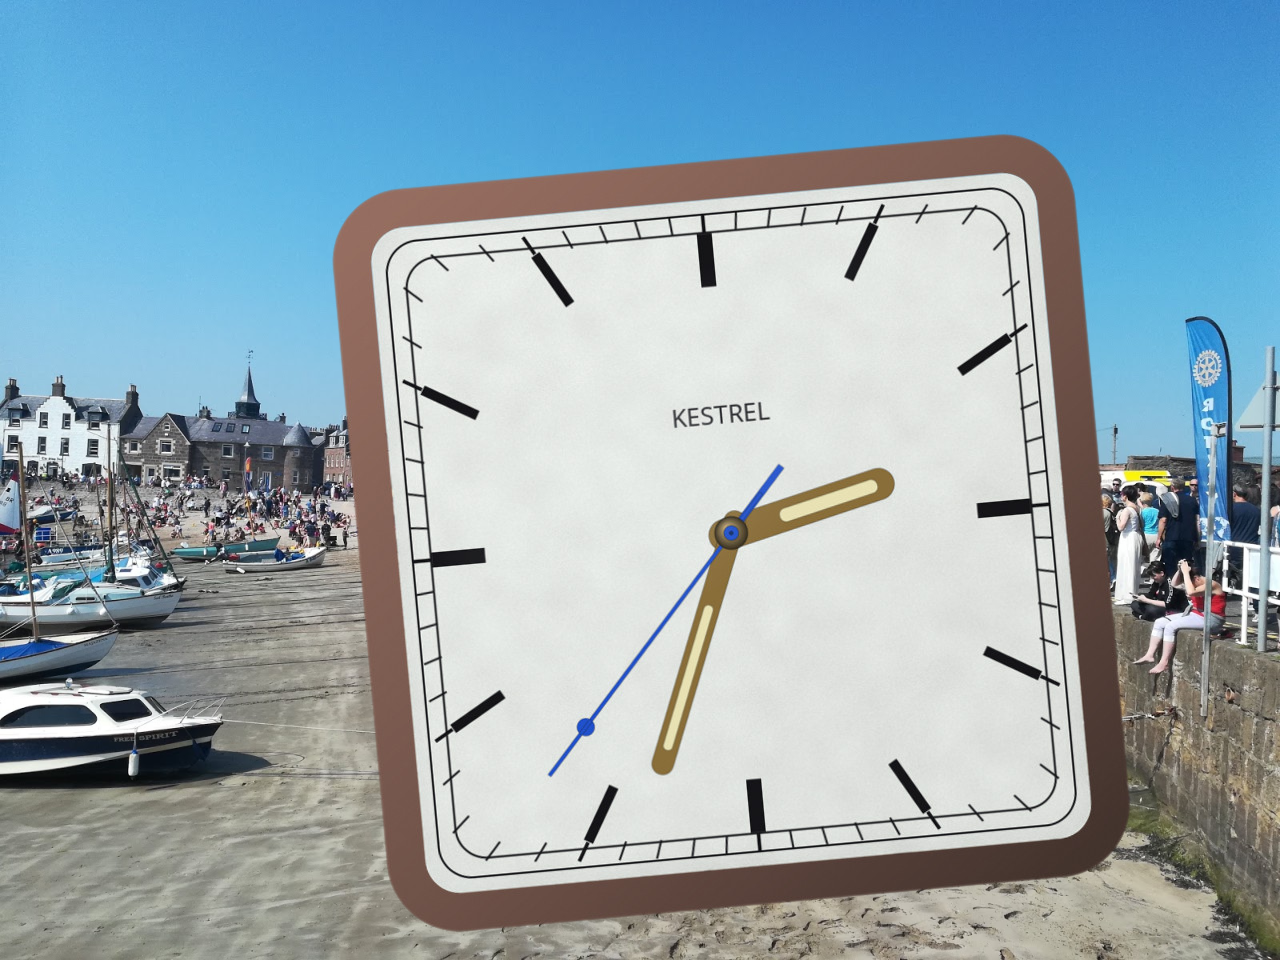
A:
h=2 m=33 s=37
